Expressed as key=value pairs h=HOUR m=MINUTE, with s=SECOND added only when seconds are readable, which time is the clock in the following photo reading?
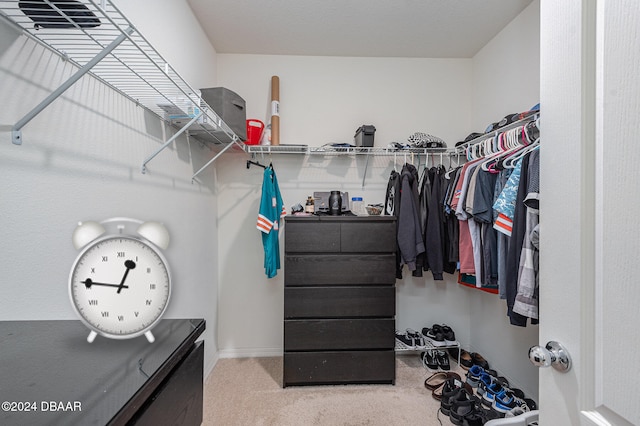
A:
h=12 m=46
